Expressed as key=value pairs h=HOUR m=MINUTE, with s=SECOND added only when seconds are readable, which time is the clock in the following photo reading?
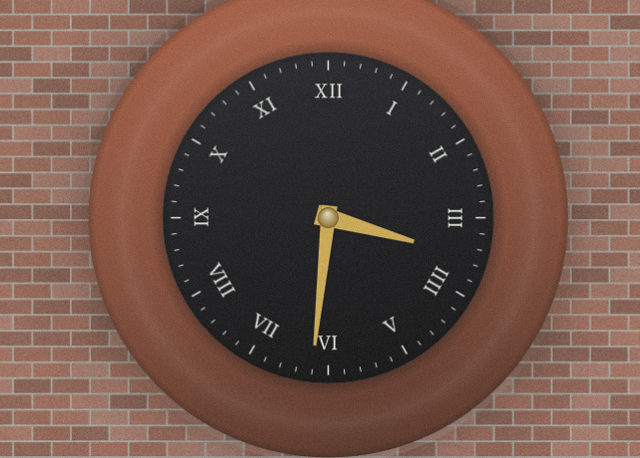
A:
h=3 m=31
